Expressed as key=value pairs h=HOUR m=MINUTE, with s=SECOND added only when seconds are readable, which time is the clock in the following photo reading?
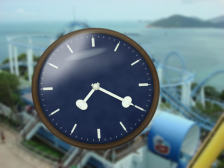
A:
h=7 m=20
